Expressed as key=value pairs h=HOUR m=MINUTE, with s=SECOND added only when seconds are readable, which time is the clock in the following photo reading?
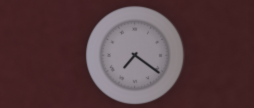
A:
h=7 m=21
